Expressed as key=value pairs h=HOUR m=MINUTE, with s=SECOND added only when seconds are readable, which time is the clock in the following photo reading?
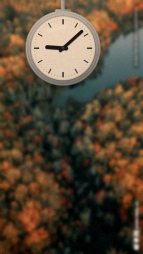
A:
h=9 m=8
